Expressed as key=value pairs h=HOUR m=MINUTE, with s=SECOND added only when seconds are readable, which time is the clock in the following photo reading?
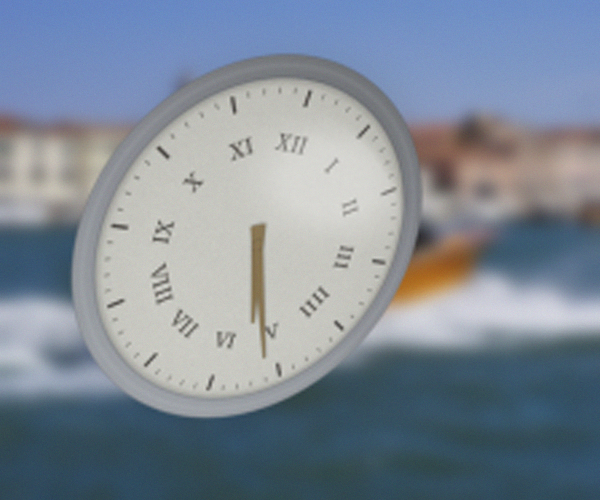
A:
h=5 m=26
